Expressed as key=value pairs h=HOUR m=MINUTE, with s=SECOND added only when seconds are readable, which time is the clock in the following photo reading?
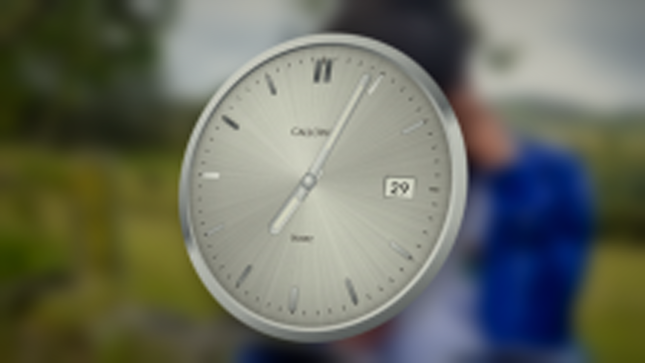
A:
h=7 m=4
